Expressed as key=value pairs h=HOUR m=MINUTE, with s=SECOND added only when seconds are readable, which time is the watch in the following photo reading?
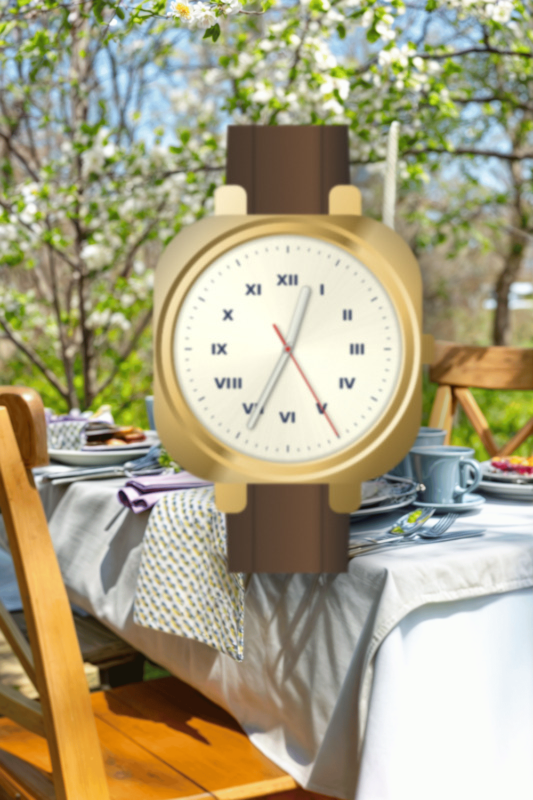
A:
h=12 m=34 s=25
